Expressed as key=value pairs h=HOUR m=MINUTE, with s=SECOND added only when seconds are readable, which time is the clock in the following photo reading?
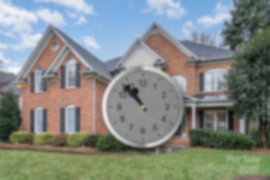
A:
h=10 m=53
